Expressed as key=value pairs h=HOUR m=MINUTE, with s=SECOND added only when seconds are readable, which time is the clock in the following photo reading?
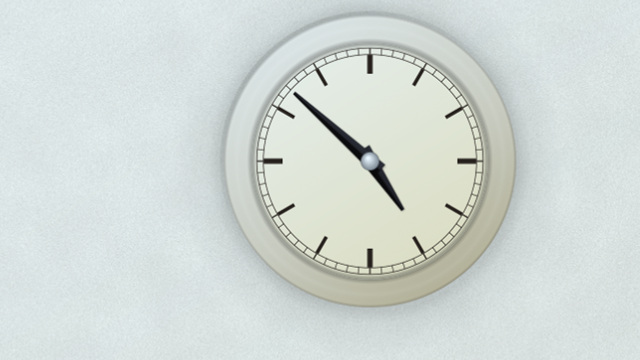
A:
h=4 m=52
